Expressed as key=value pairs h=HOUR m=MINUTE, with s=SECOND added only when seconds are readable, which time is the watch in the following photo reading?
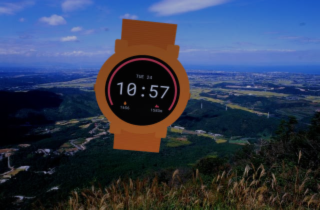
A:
h=10 m=57
